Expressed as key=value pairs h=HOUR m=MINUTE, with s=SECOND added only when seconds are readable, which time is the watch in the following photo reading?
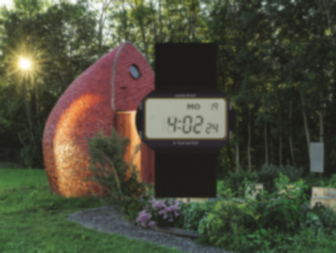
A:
h=4 m=2 s=24
